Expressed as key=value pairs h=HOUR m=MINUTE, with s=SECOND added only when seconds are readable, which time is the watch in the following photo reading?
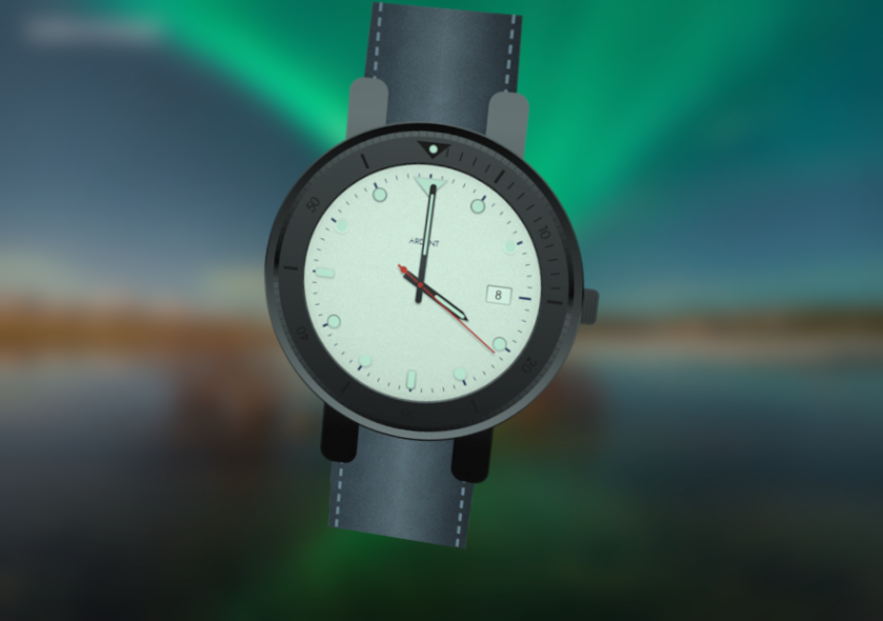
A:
h=4 m=0 s=21
